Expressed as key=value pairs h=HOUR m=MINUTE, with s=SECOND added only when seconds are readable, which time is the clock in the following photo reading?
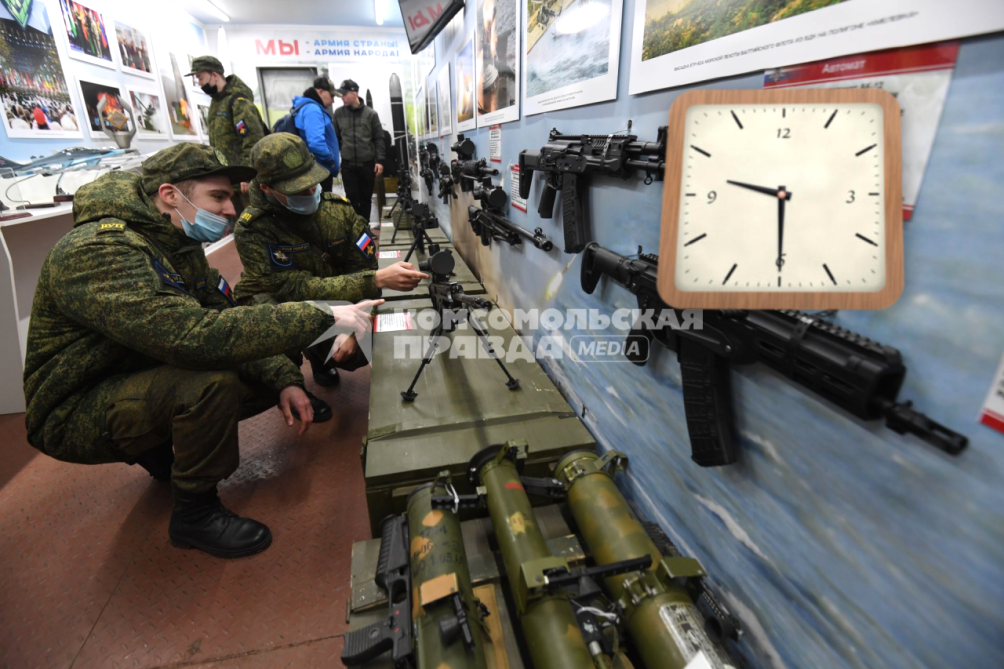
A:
h=9 m=30
